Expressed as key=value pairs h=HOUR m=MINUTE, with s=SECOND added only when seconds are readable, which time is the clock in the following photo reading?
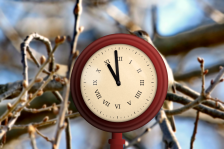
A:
h=10 m=59
